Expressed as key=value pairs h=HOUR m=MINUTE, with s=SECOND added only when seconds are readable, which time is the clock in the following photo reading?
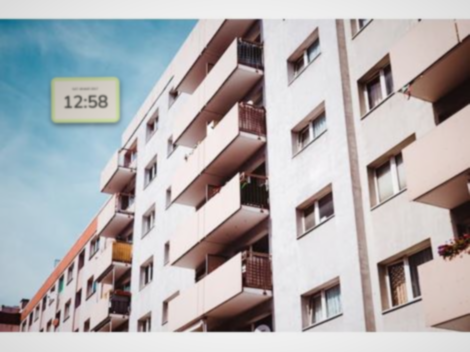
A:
h=12 m=58
